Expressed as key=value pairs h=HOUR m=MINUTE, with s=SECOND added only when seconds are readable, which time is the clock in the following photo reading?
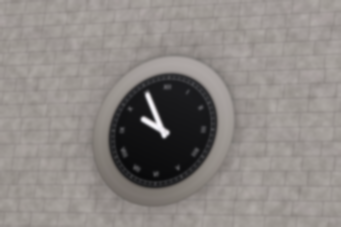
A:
h=9 m=55
